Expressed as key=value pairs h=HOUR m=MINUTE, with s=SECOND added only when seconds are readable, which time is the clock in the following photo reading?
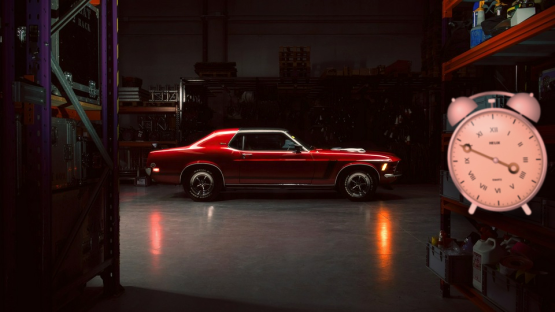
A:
h=3 m=49
